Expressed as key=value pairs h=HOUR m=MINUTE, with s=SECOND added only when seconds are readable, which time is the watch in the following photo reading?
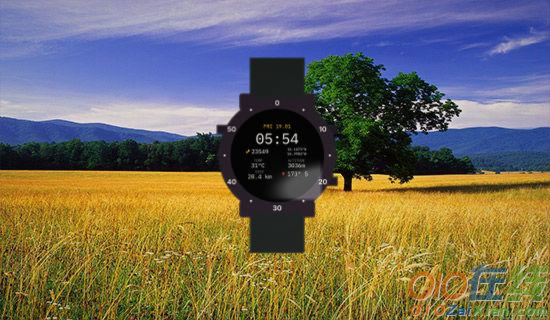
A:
h=5 m=54
